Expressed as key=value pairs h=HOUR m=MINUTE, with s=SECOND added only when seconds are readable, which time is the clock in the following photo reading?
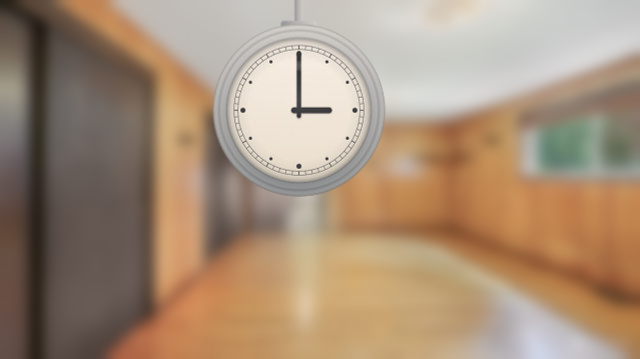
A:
h=3 m=0
